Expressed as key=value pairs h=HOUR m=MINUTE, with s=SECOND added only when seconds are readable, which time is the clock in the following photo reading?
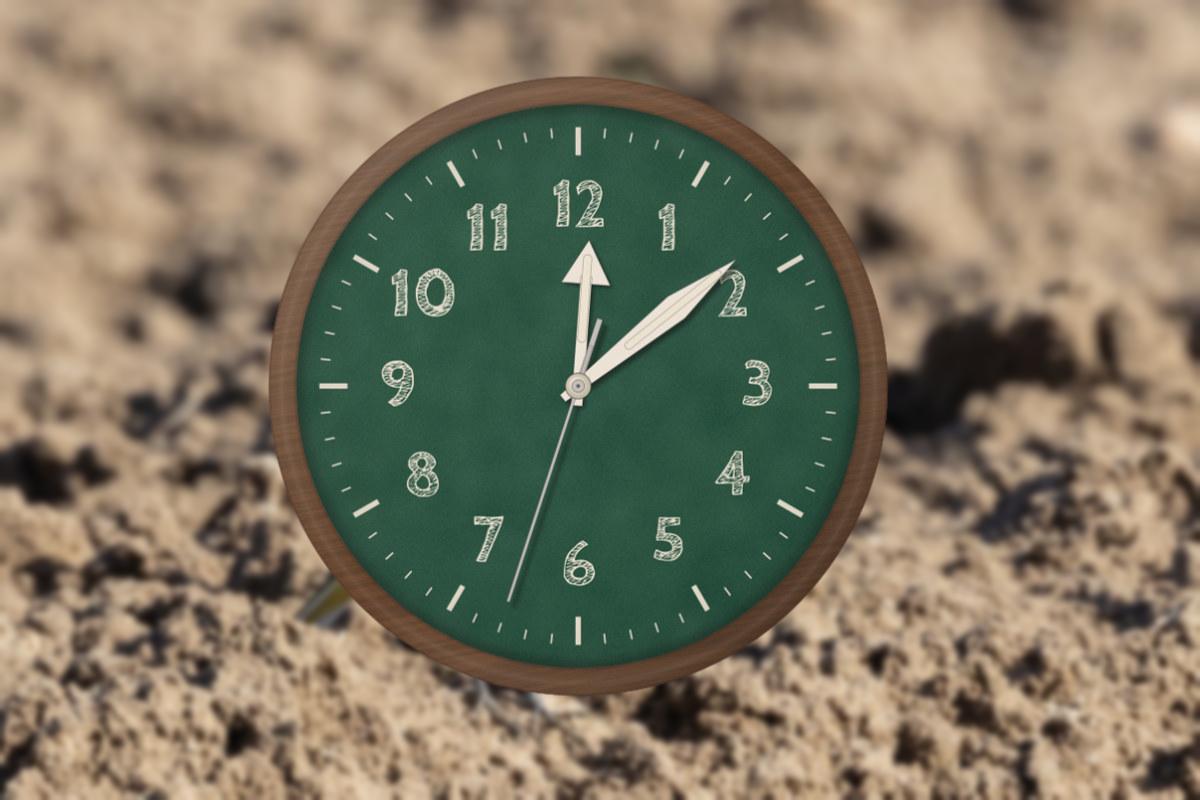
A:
h=12 m=8 s=33
